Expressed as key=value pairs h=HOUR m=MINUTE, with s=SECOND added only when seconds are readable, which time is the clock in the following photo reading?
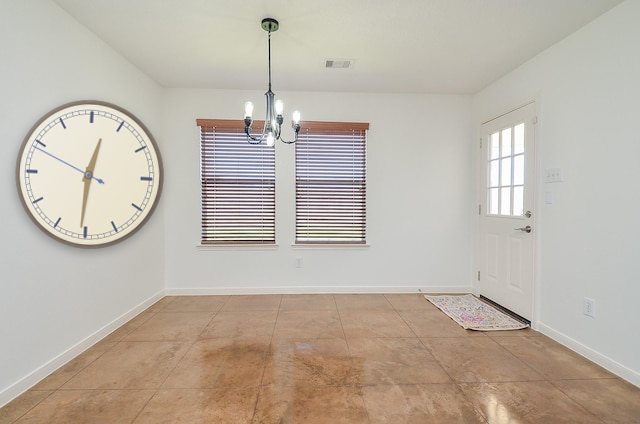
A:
h=12 m=30 s=49
